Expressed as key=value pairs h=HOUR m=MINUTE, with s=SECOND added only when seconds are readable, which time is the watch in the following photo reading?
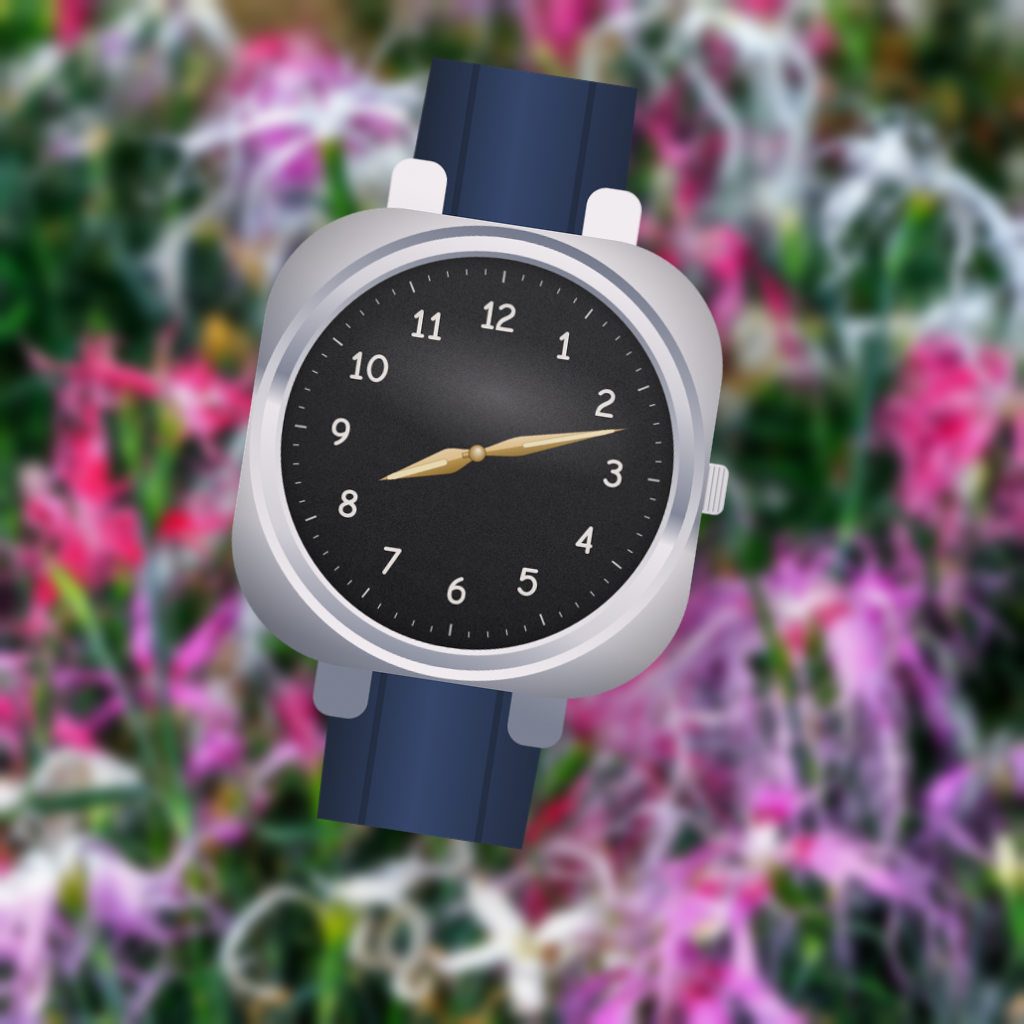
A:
h=8 m=12
